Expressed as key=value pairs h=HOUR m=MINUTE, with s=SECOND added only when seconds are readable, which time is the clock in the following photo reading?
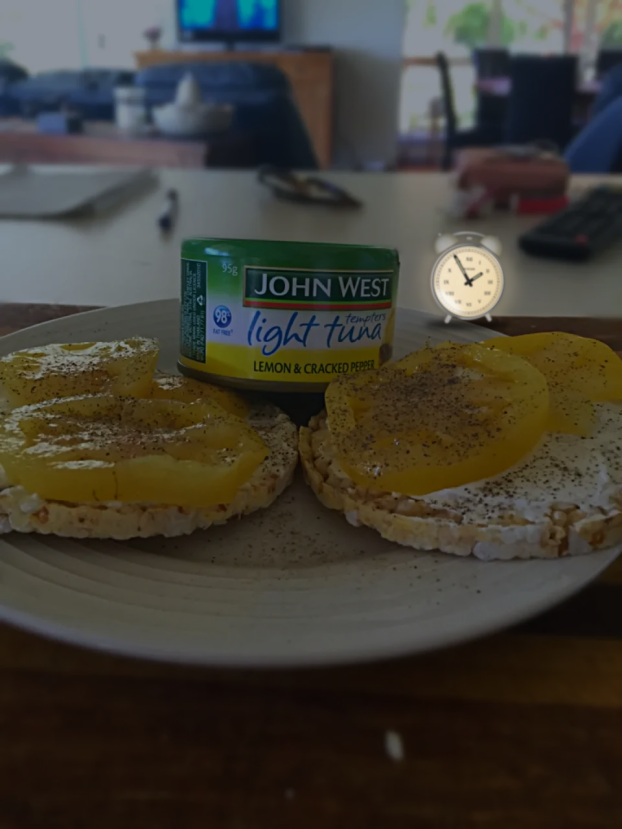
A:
h=1 m=55
